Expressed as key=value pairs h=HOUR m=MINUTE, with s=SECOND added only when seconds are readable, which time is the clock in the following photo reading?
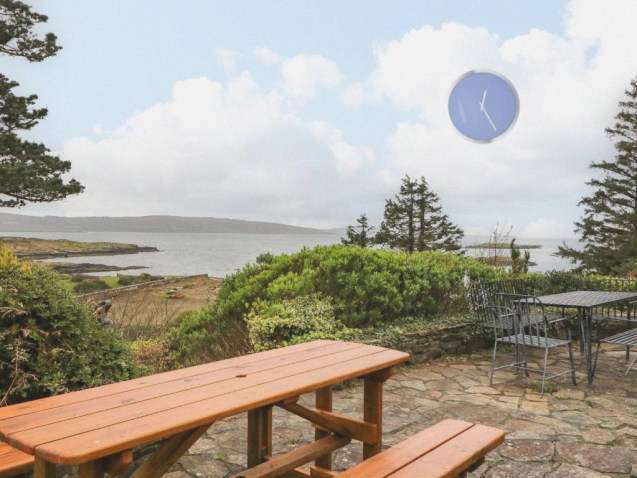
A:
h=12 m=25
